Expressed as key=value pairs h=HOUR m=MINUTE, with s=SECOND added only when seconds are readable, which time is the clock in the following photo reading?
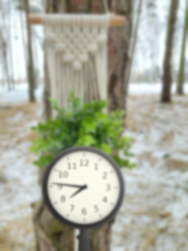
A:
h=7 m=46
